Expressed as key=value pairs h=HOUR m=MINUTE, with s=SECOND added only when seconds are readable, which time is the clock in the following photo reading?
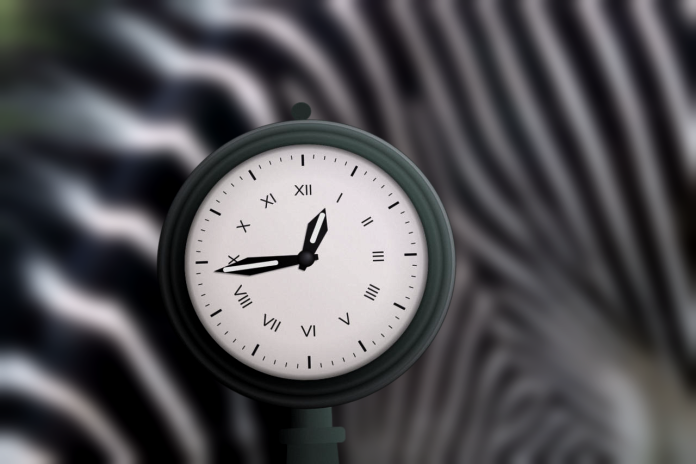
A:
h=12 m=44
